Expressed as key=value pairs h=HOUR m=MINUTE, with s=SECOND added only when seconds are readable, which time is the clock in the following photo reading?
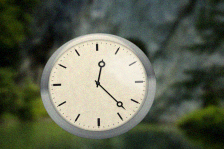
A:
h=12 m=23
